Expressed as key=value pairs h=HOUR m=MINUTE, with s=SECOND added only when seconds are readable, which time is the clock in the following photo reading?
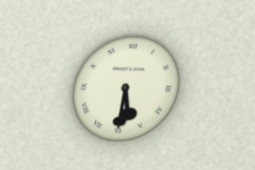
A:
h=5 m=30
